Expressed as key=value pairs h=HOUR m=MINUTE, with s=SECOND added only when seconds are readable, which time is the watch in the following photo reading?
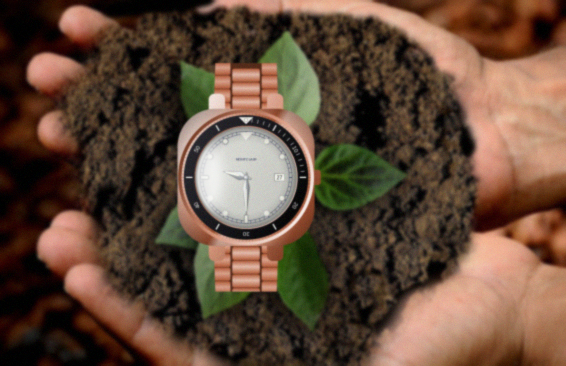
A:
h=9 m=30
